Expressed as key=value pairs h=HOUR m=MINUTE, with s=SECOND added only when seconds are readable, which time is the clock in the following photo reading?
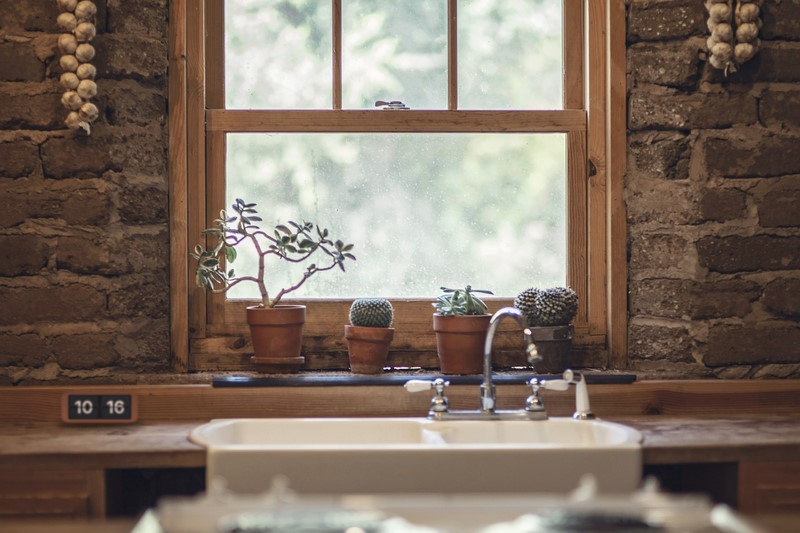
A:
h=10 m=16
